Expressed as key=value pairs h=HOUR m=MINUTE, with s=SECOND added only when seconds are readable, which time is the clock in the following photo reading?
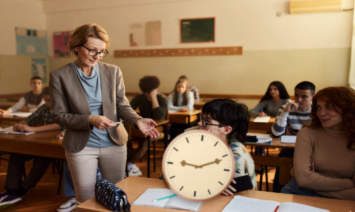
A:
h=9 m=11
